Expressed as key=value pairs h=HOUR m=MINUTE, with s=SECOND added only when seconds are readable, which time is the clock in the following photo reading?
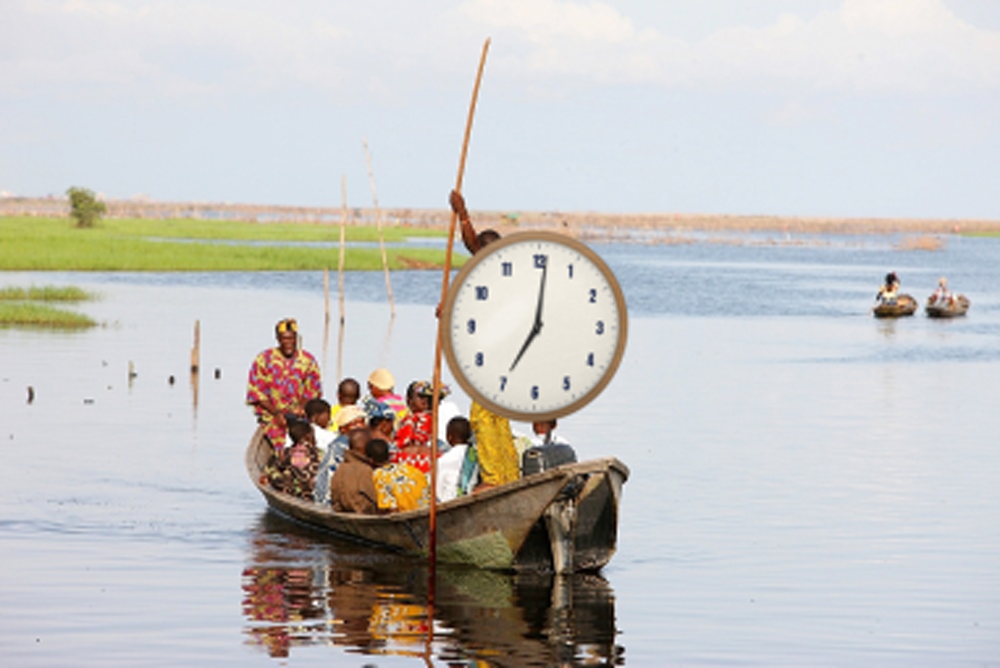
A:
h=7 m=1
